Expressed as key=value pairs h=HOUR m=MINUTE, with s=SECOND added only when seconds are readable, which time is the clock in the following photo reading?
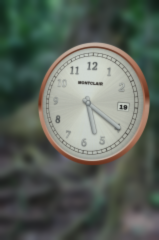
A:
h=5 m=20
